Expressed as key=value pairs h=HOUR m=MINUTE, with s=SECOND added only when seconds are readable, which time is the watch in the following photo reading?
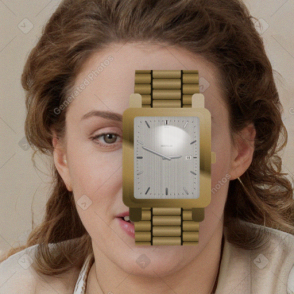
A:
h=2 m=49
